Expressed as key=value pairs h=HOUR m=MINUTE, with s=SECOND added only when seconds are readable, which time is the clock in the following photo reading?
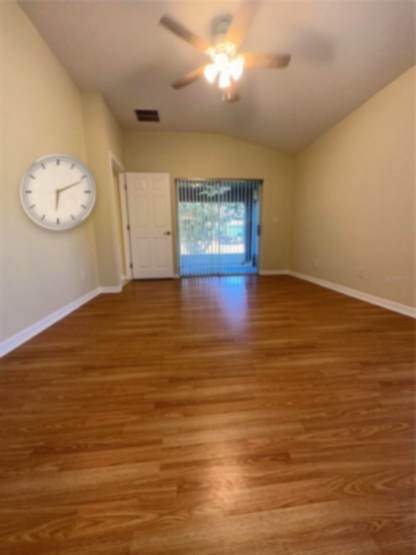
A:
h=6 m=11
